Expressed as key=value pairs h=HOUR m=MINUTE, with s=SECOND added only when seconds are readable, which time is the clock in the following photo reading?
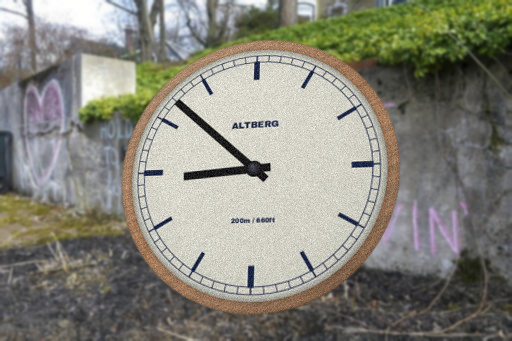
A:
h=8 m=52
